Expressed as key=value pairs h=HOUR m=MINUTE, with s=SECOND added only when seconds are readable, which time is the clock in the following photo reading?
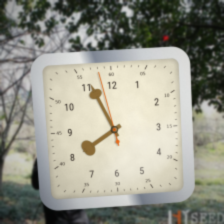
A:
h=7 m=55 s=58
